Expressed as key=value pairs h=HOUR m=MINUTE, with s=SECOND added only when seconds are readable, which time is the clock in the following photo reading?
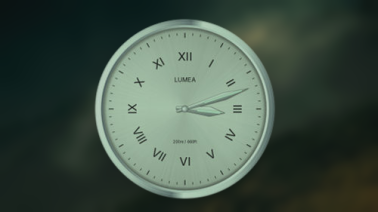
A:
h=3 m=12
